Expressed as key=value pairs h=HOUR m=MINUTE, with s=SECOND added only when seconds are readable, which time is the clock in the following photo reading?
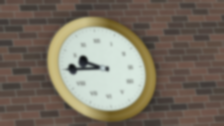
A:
h=9 m=45
